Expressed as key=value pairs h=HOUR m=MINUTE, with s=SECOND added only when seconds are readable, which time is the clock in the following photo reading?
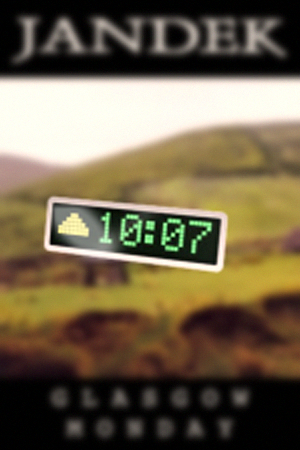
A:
h=10 m=7
